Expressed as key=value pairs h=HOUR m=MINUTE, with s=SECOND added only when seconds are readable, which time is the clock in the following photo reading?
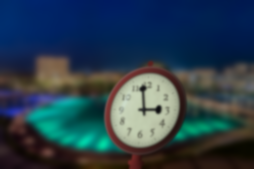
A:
h=2 m=58
